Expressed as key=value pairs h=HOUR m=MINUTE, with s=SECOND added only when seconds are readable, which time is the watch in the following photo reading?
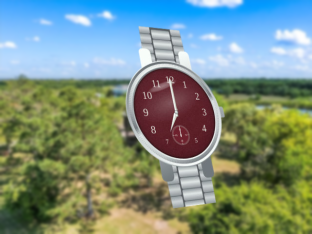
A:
h=7 m=0
